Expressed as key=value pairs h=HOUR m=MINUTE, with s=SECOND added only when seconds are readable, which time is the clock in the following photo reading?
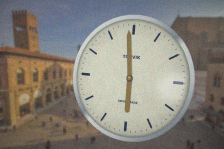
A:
h=5 m=59
